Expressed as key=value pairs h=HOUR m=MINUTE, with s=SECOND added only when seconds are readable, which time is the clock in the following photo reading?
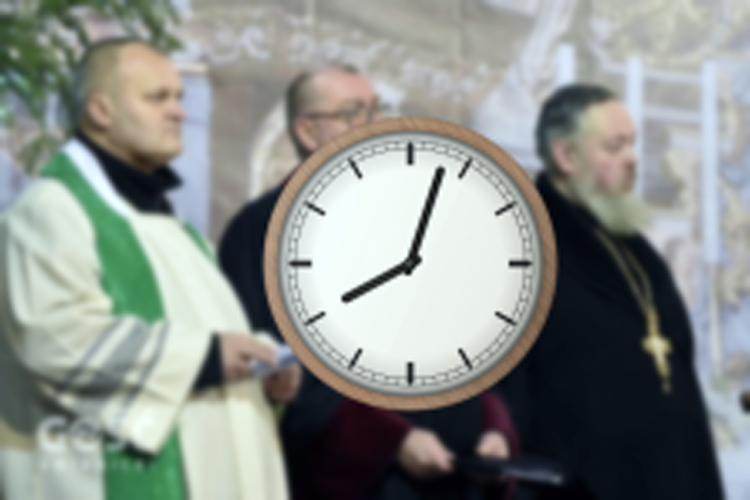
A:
h=8 m=3
